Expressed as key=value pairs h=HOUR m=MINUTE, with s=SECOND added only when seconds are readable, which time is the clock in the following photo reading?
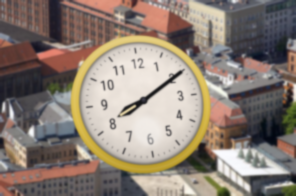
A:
h=8 m=10
